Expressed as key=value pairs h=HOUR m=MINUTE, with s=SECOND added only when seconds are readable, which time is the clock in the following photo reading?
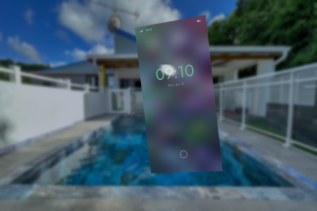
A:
h=9 m=10
